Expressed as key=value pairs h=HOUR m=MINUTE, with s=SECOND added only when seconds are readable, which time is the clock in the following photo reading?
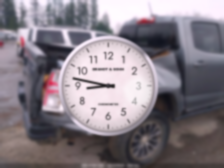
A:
h=8 m=47
